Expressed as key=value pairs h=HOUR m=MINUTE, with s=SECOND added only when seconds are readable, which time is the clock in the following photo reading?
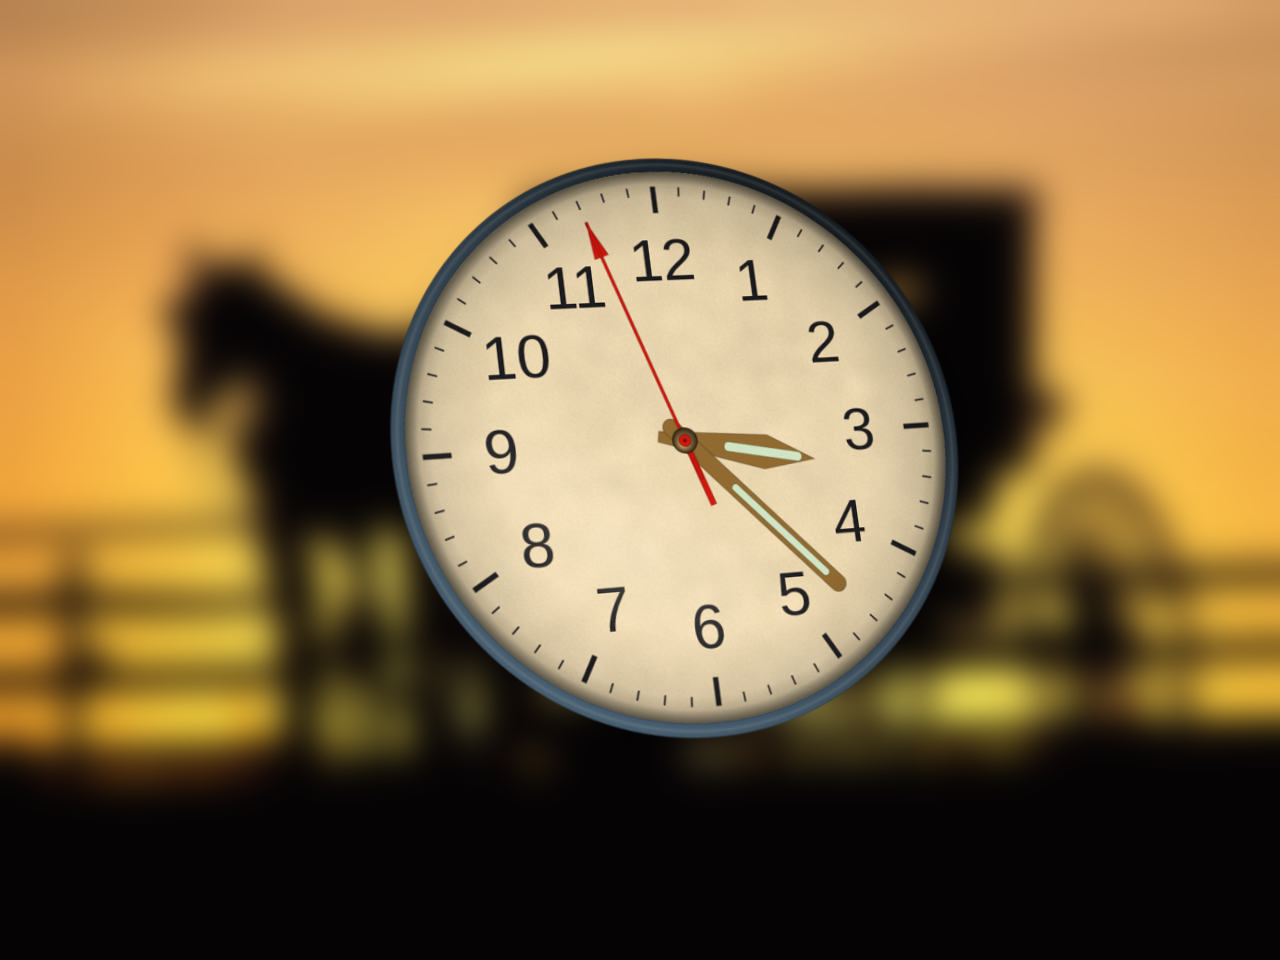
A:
h=3 m=22 s=57
